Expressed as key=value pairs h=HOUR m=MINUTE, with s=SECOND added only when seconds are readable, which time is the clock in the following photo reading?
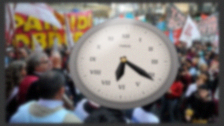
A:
h=6 m=21
